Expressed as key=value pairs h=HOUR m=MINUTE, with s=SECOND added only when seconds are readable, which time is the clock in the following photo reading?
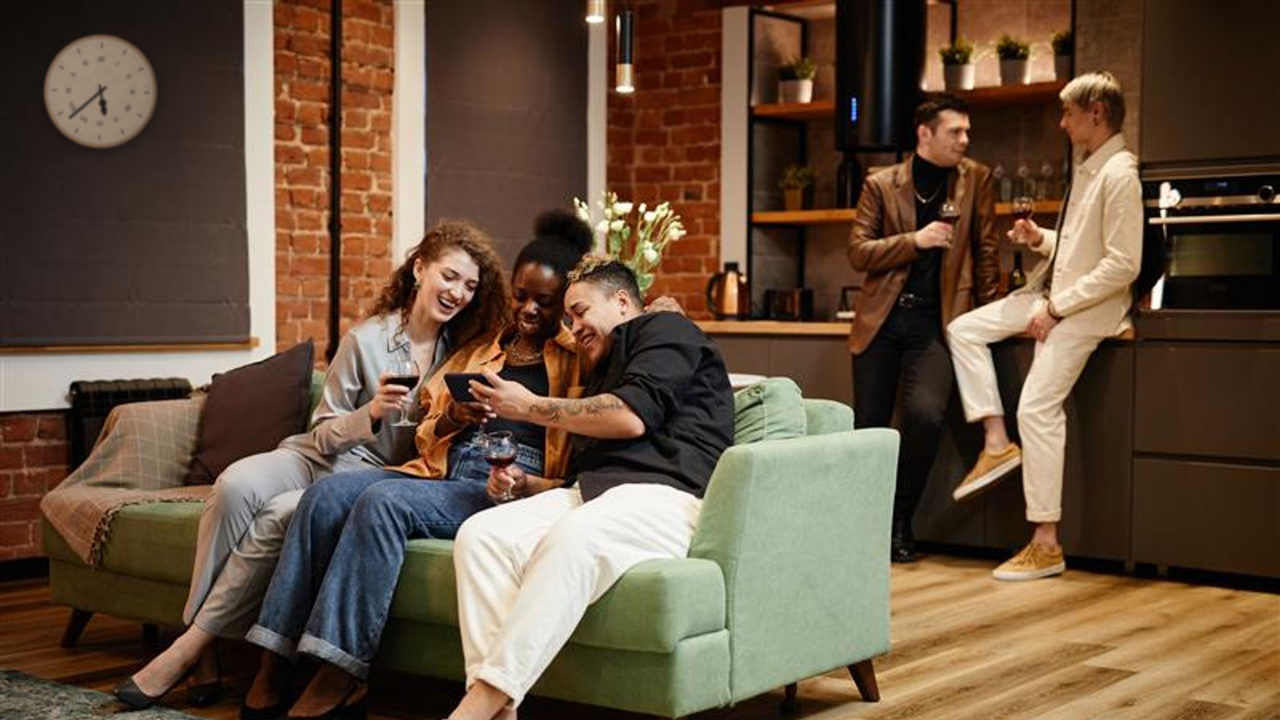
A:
h=5 m=38
